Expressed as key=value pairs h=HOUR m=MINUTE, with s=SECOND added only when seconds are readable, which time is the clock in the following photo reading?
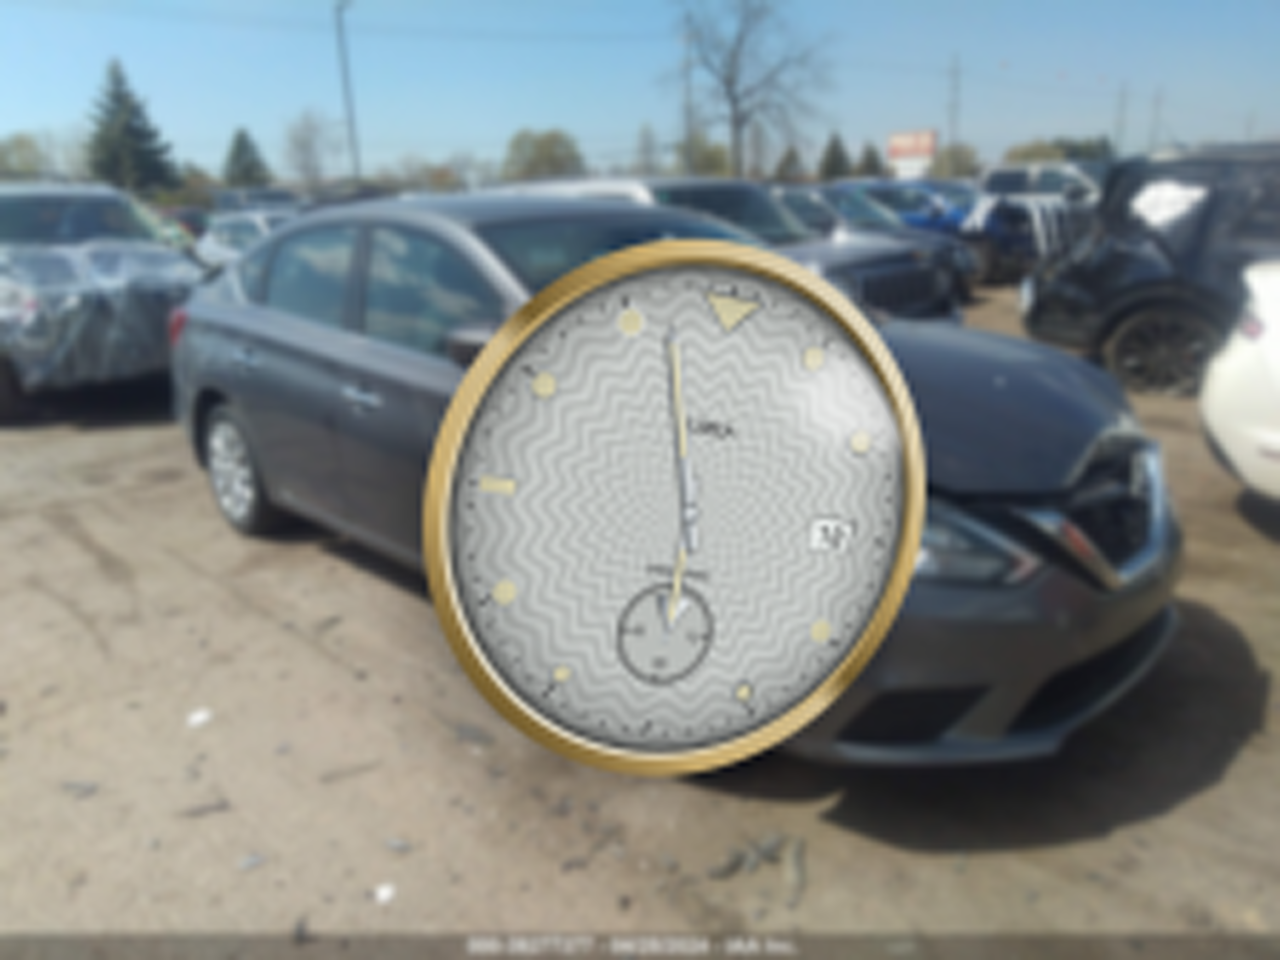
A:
h=5 m=57
